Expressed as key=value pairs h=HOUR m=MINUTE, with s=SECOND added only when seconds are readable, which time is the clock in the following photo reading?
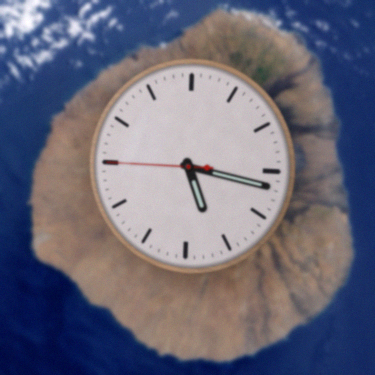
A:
h=5 m=16 s=45
